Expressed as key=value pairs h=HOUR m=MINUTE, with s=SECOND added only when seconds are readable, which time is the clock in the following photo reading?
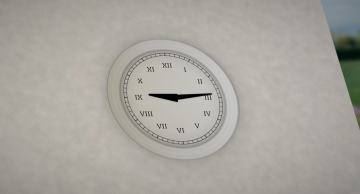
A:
h=9 m=14
